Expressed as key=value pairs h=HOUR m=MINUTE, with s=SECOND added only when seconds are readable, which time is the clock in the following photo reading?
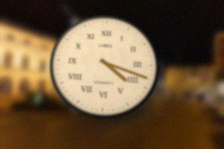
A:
h=4 m=18
